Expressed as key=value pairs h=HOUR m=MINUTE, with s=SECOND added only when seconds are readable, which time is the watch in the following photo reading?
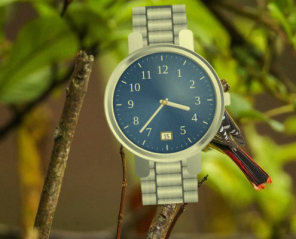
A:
h=3 m=37
